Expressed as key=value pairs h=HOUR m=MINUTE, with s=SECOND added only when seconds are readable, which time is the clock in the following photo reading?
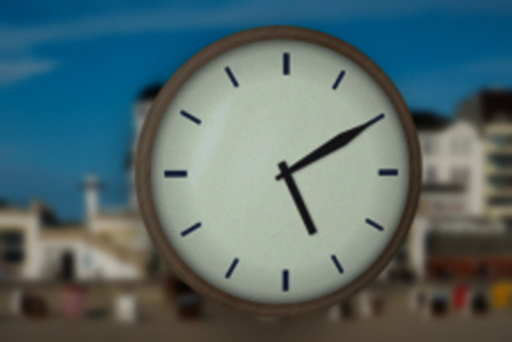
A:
h=5 m=10
